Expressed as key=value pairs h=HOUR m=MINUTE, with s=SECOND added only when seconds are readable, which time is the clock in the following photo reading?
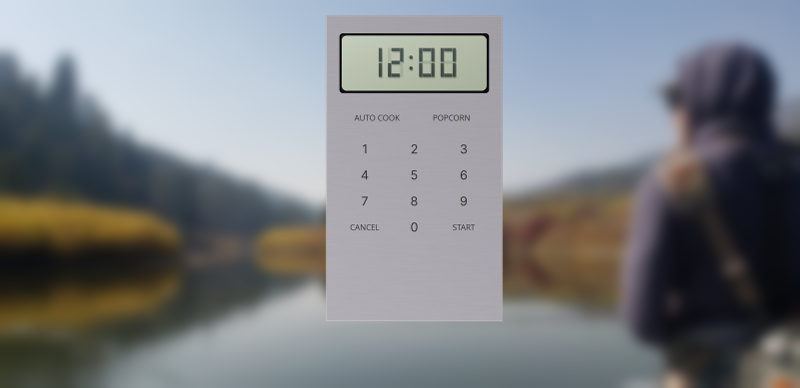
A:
h=12 m=0
